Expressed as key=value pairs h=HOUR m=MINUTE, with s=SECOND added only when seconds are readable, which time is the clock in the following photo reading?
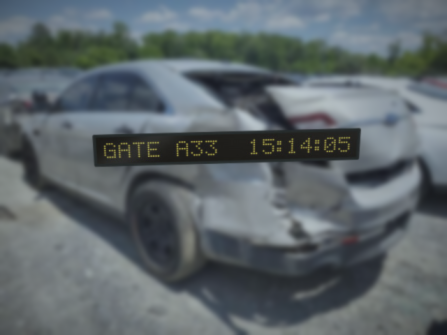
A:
h=15 m=14 s=5
